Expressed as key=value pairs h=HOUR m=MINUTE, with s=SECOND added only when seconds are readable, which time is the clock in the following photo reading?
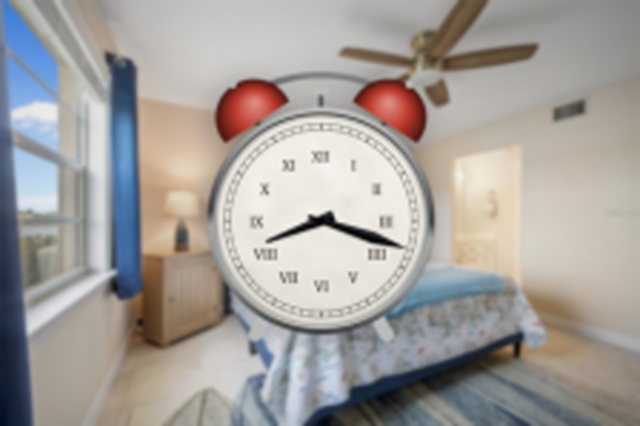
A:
h=8 m=18
